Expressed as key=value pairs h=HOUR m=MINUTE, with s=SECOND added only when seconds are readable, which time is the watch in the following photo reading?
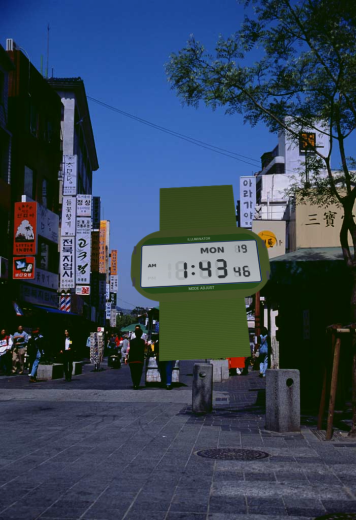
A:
h=1 m=43 s=46
